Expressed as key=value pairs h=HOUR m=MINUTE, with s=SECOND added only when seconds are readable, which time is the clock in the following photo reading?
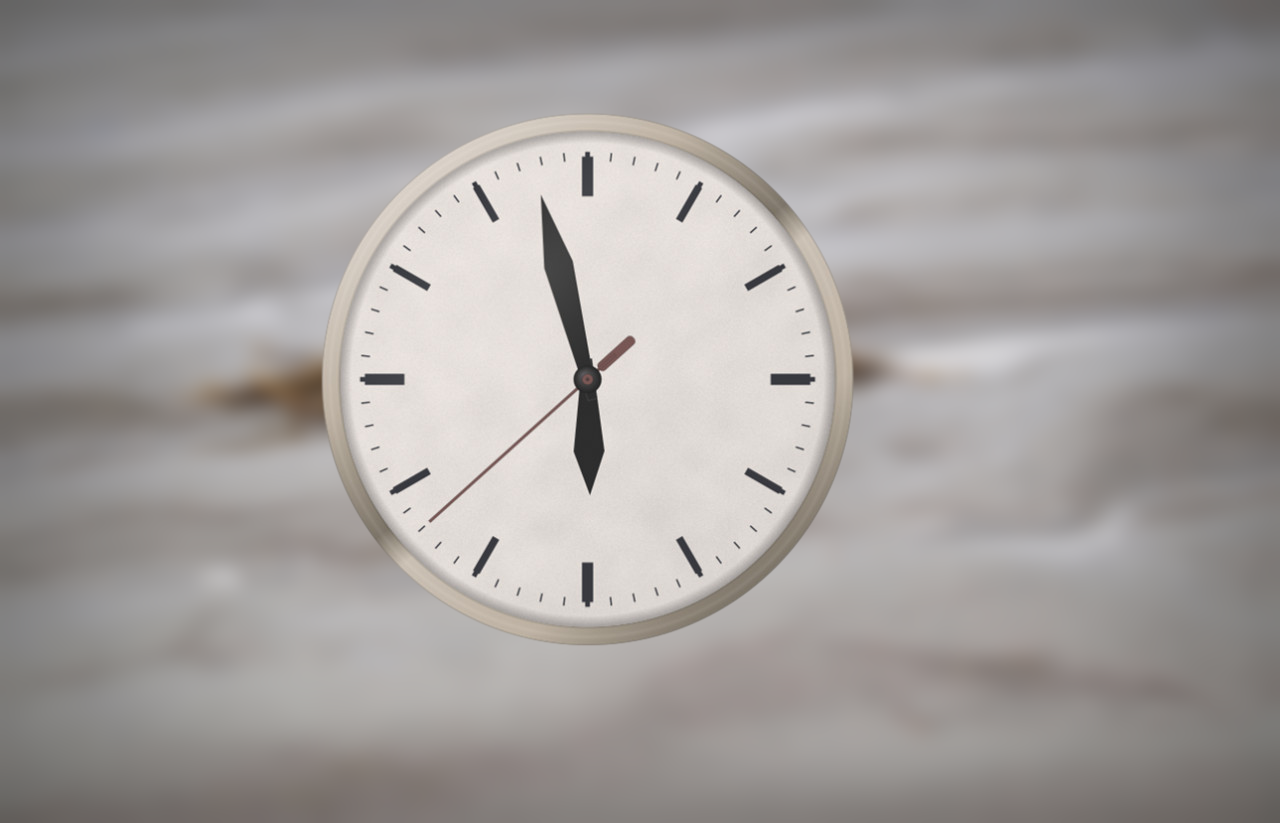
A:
h=5 m=57 s=38
